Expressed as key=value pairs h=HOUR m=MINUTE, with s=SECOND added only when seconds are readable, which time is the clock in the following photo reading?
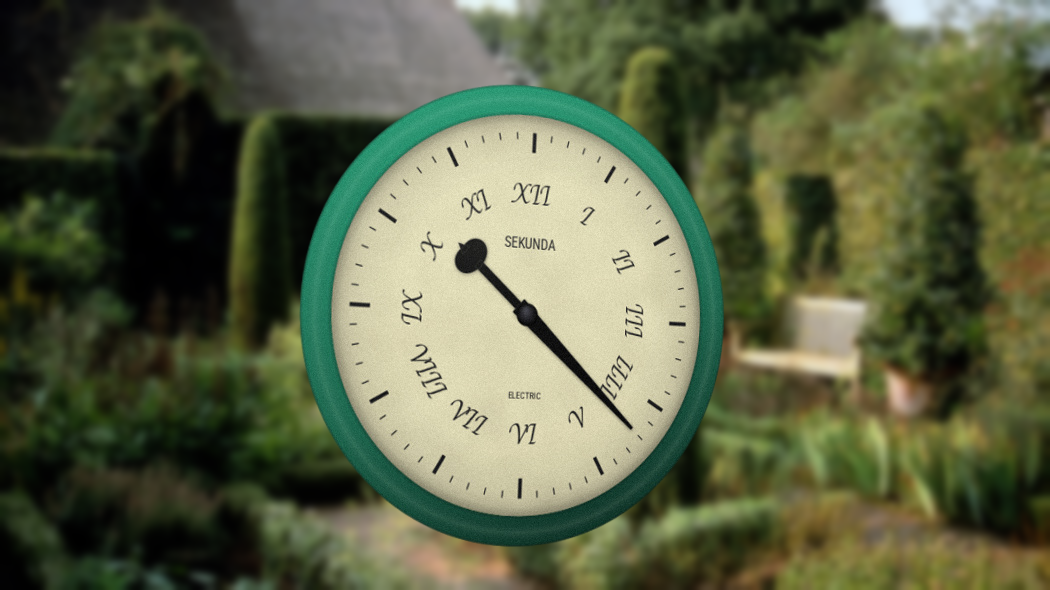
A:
h=10 m=22
